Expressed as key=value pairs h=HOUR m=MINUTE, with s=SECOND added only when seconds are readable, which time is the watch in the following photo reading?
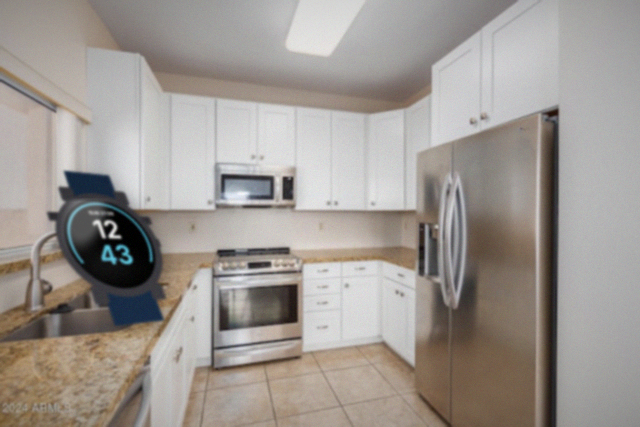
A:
h=12 m=43
